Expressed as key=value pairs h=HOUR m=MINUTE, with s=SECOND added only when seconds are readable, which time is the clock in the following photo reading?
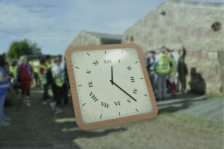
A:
h=12 m=23
